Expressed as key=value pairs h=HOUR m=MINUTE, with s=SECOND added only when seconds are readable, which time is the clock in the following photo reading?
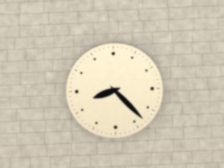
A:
h=8 m=23
